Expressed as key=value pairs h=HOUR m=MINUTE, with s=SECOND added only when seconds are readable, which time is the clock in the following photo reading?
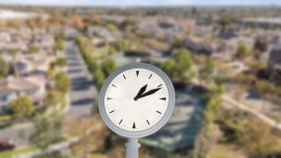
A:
h=1 m=11
